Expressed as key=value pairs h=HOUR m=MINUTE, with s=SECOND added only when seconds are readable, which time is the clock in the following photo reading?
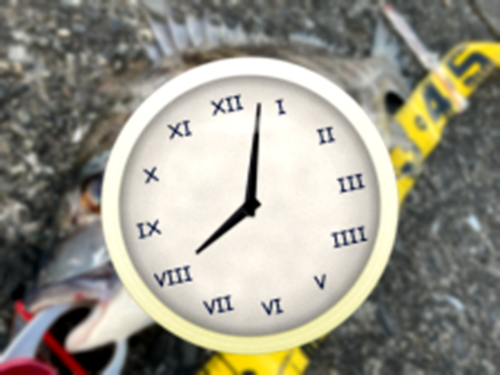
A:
h=8 m=3
